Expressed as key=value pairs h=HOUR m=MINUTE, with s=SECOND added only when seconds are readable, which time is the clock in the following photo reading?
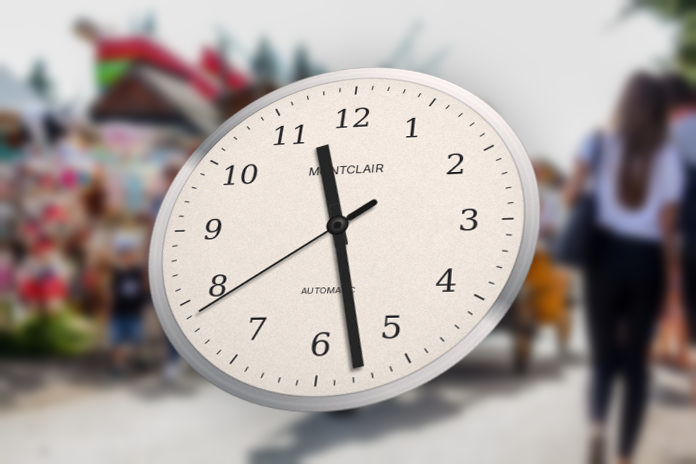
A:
h=11 m=27 s=39
